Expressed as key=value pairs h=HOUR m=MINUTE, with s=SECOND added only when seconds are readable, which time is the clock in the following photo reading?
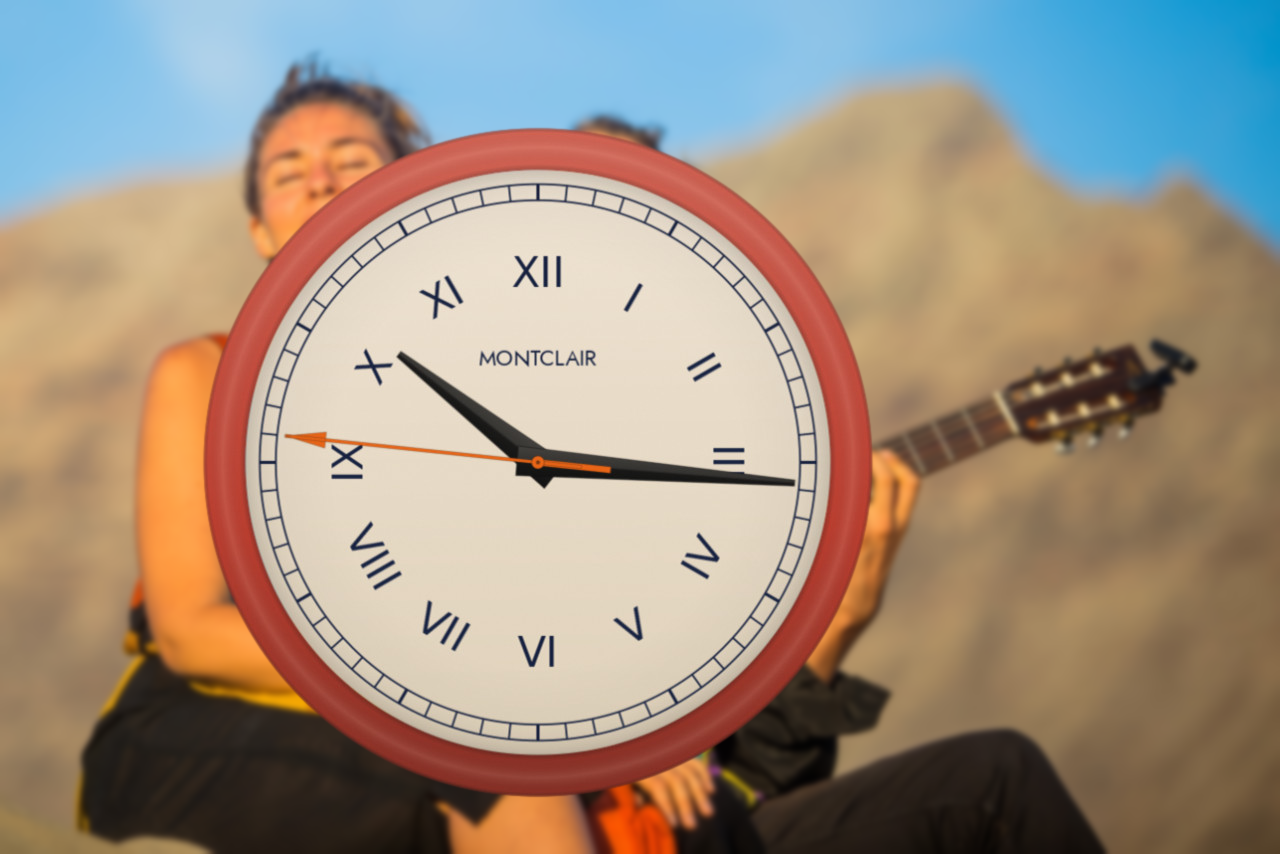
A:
h=10 m=15 s=46
